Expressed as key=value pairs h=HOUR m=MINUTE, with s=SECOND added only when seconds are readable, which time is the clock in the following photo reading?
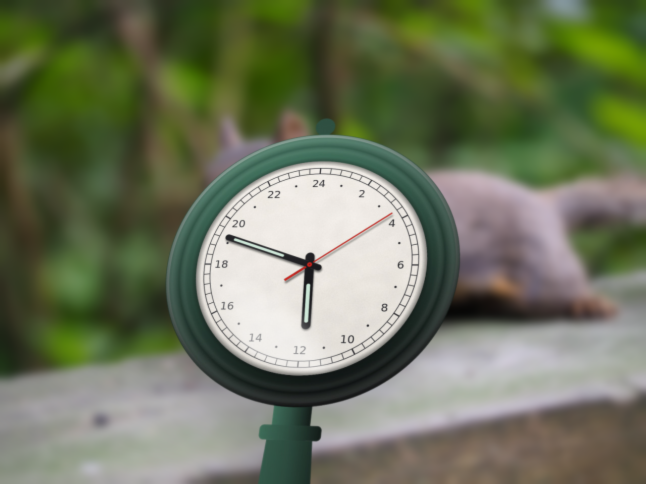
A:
h=11 m=48 s=9
